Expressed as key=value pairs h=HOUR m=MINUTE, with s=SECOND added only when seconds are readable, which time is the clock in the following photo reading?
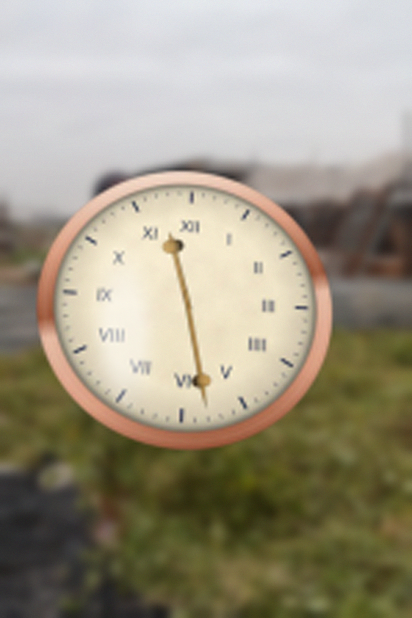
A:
h=11 m=28
